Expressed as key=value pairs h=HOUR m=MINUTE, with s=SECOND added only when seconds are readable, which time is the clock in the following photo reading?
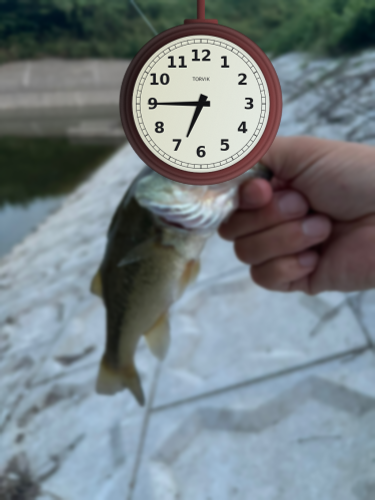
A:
h=6 m=45
